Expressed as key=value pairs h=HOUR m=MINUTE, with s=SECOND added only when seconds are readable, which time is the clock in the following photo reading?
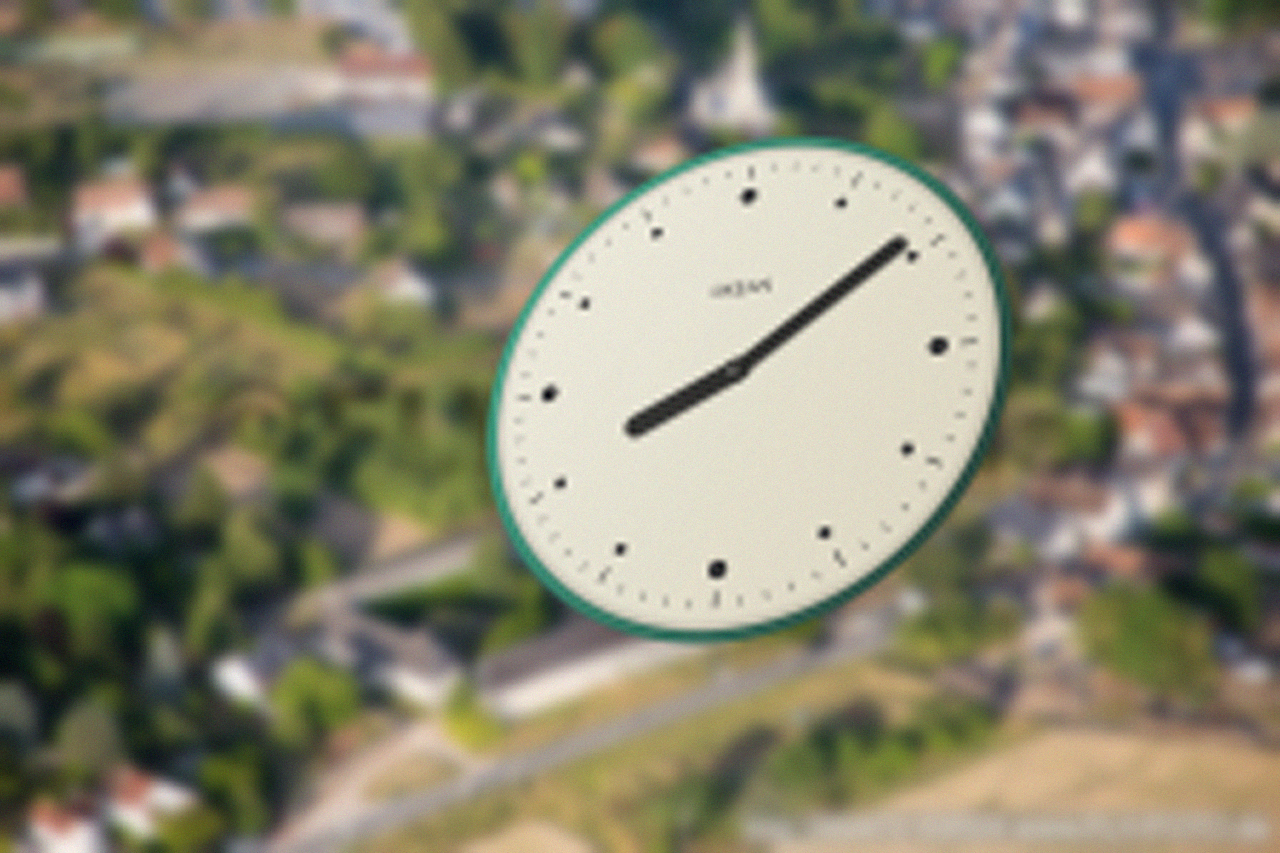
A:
h=8 m=9
